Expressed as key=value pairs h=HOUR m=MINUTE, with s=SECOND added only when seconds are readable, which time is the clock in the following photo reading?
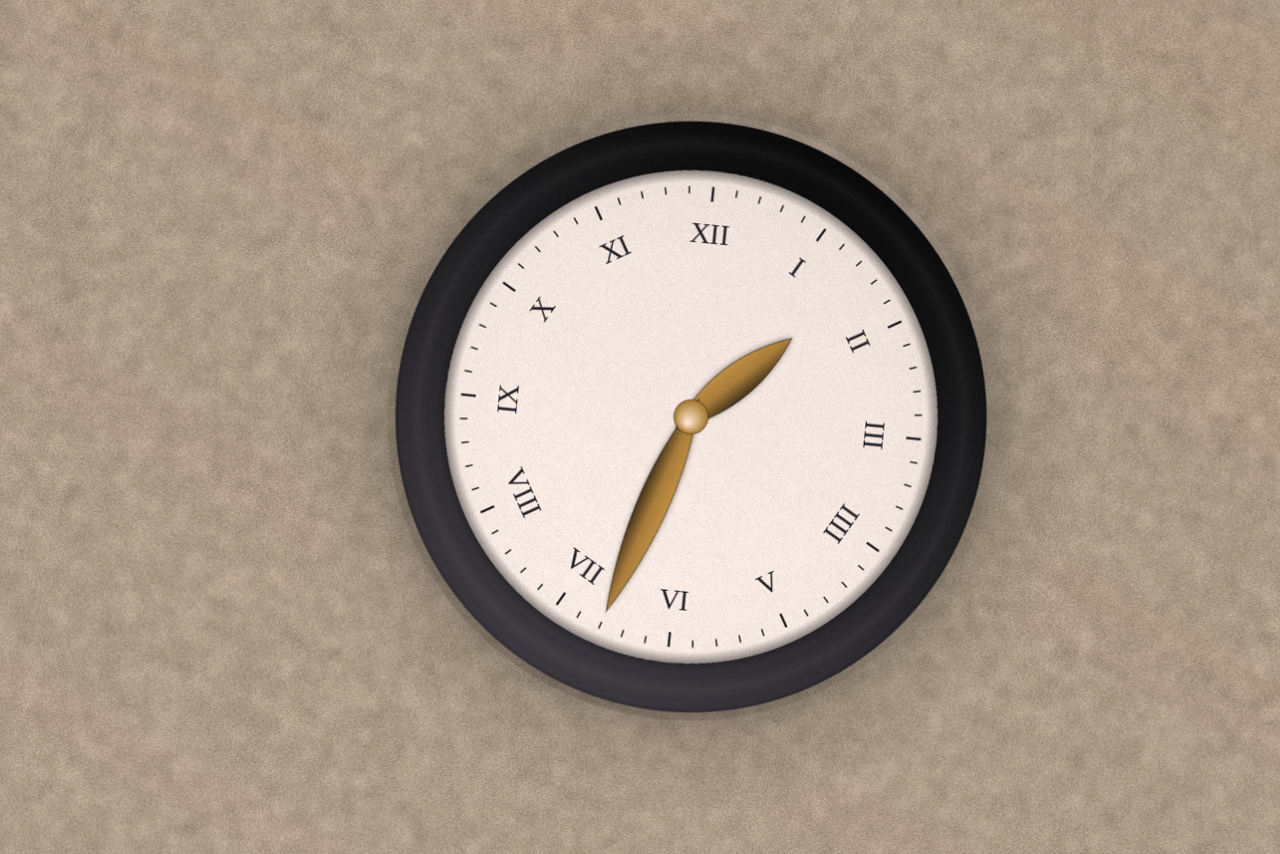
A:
h=1 m=33
